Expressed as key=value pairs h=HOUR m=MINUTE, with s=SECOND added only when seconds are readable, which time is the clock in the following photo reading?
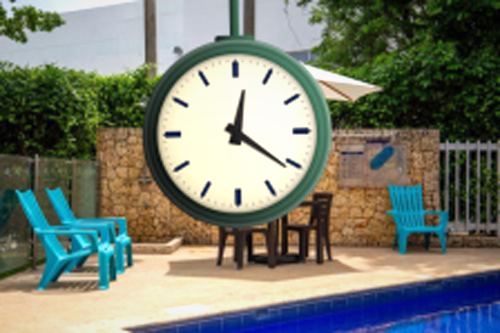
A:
h=12 m=21
